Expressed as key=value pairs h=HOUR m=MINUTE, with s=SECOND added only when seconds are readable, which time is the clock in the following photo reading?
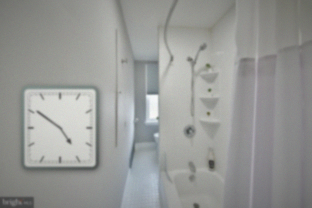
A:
h=4 m=51
